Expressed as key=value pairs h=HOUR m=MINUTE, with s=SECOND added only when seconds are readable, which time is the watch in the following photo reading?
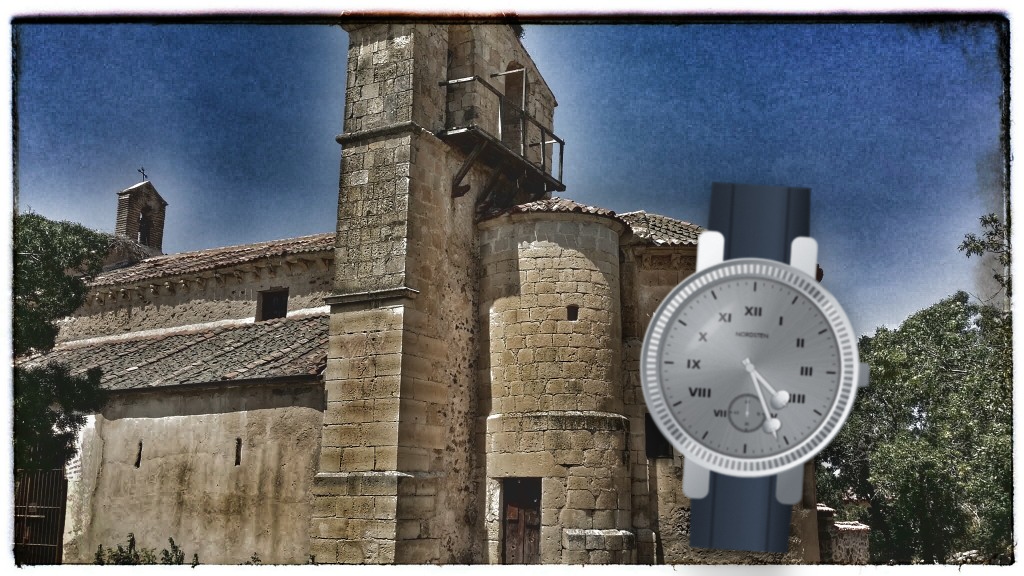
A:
h=4 m=26
